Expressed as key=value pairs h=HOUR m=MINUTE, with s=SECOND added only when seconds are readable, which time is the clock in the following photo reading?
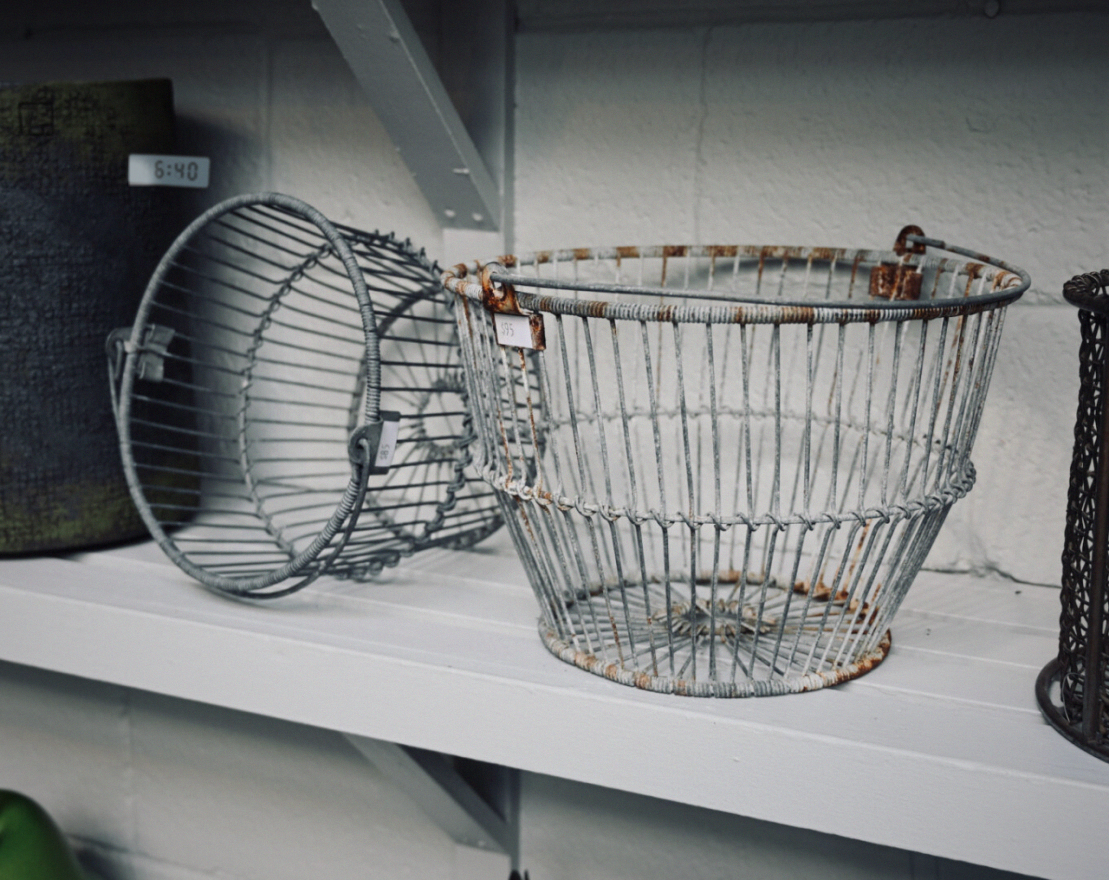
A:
h=6 m=40
